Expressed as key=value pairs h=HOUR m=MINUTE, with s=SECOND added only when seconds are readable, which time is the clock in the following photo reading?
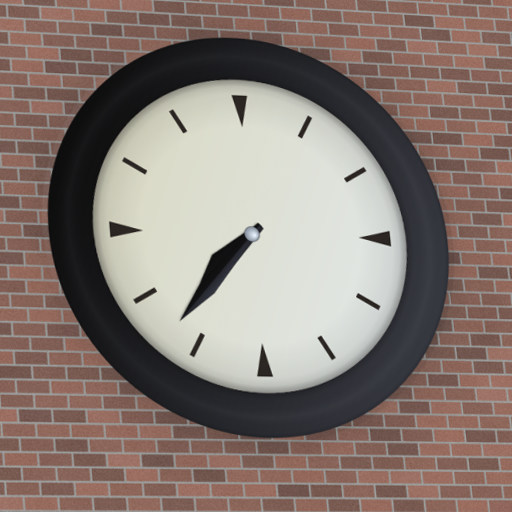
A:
h=7 m=37
